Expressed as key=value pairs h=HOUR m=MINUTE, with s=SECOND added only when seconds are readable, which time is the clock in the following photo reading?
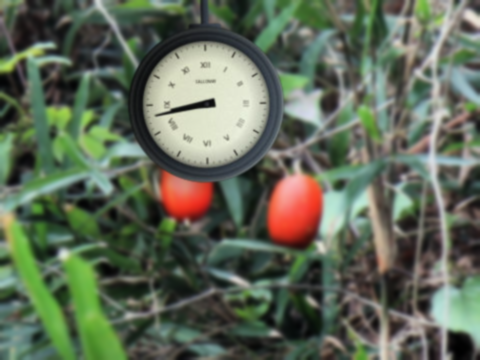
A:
h=8 m=43
